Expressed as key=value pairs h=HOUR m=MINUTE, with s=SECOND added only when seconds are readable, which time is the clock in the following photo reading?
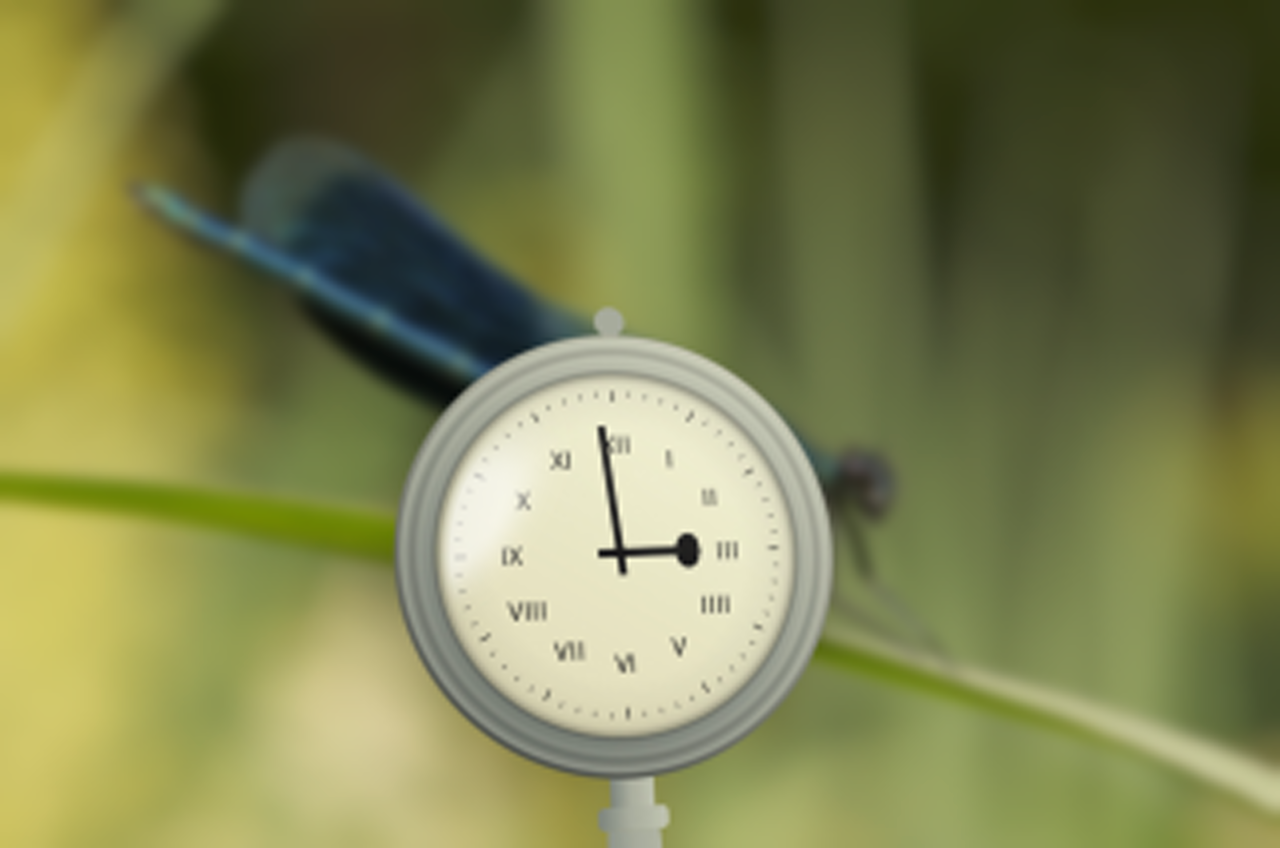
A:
h=2 m=59
